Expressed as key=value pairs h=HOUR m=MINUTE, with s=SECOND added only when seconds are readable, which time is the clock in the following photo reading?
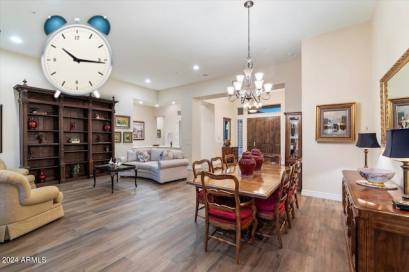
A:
h=10 m=16
